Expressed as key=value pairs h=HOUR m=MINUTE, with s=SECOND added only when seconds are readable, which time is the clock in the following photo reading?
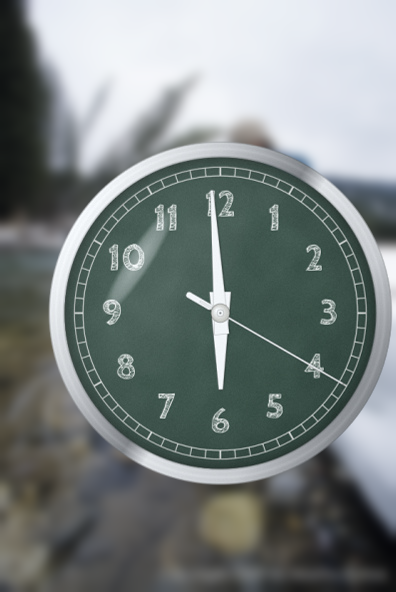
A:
h=5 m=59 s=20
